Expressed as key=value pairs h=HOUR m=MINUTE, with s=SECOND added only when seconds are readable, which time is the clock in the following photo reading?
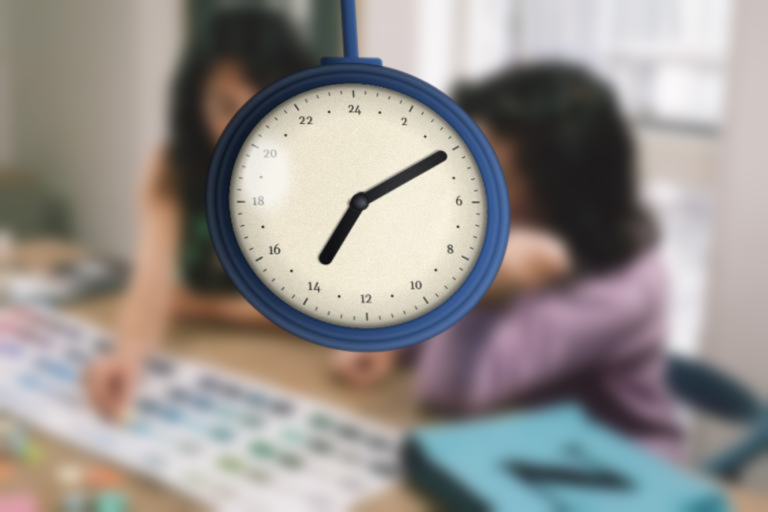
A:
h=14 m=10
